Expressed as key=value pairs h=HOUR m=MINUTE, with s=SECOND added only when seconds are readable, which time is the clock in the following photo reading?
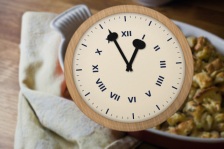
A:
h=12 m=56
